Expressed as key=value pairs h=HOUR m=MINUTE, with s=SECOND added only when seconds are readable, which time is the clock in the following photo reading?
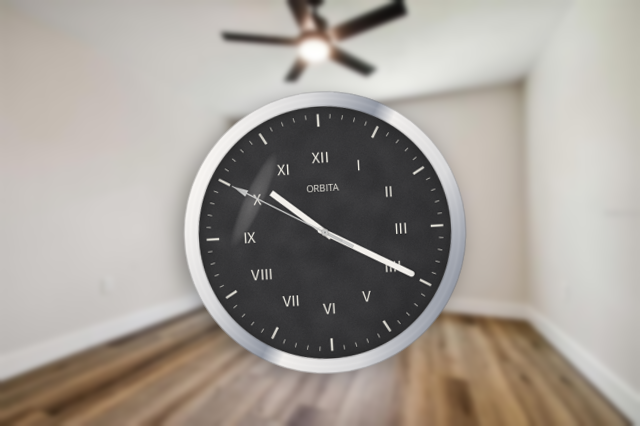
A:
h=10 m=19 s=50
